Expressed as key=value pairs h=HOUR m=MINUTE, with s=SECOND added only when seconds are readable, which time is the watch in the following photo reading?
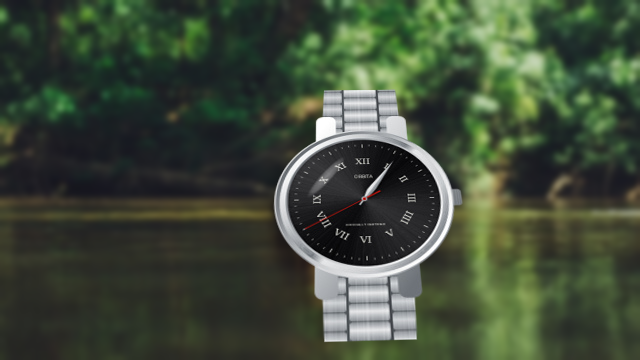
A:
h=1 m=5 s=40
